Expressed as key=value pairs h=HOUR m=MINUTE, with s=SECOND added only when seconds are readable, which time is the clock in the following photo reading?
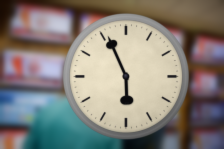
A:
h=5 m=56
